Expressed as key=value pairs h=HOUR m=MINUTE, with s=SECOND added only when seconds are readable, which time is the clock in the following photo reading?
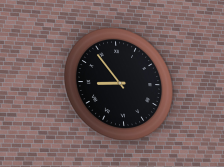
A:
h=8 m=54
